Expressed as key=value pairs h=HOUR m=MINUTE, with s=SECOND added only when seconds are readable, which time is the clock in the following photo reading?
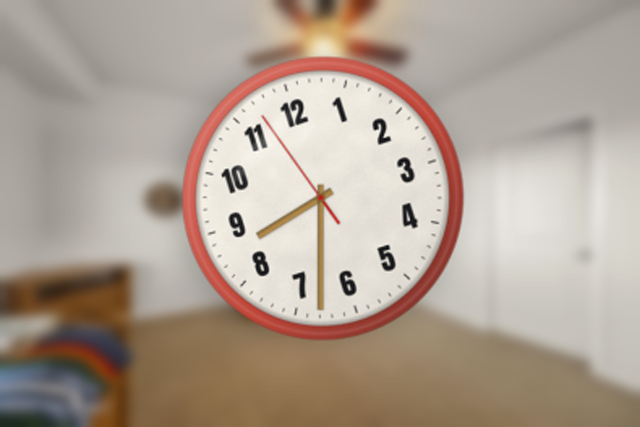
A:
h=8 m=32 s=57
